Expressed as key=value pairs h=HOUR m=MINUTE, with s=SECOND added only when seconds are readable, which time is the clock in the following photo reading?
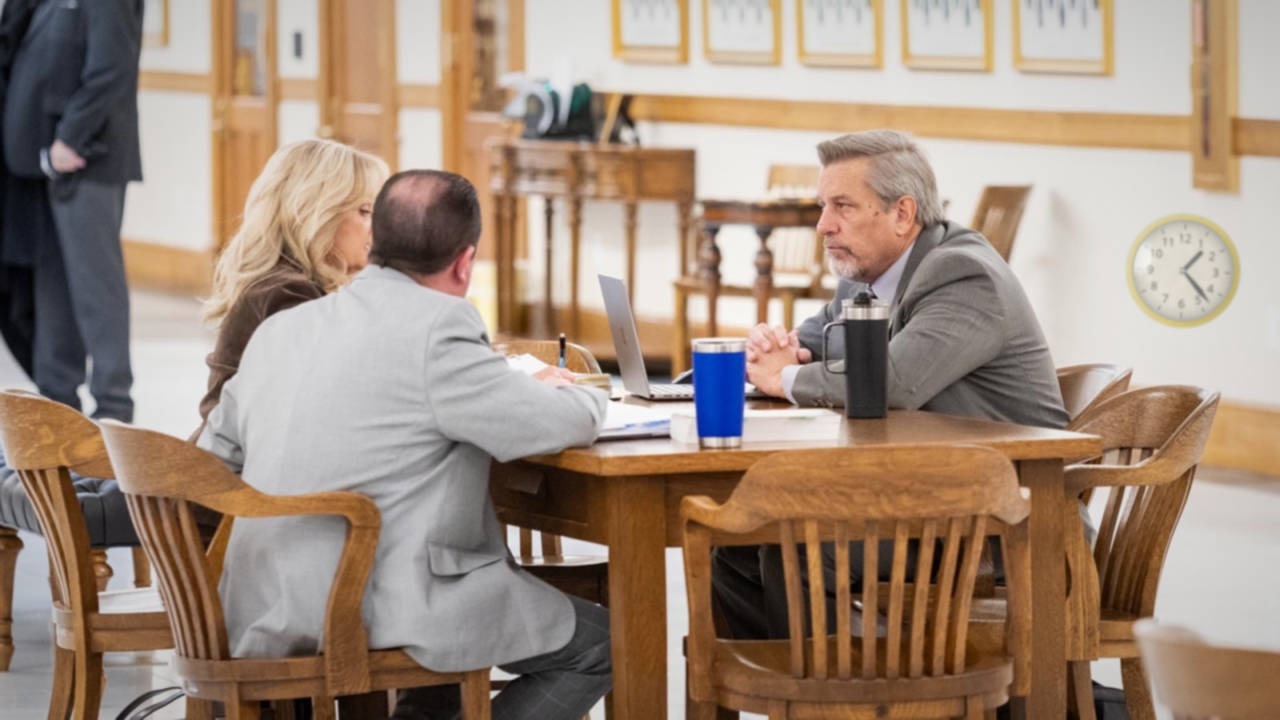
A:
h=1 m=23
